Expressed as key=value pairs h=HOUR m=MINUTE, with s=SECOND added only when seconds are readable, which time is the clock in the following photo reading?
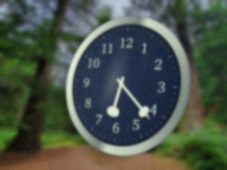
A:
h=6 m=22
